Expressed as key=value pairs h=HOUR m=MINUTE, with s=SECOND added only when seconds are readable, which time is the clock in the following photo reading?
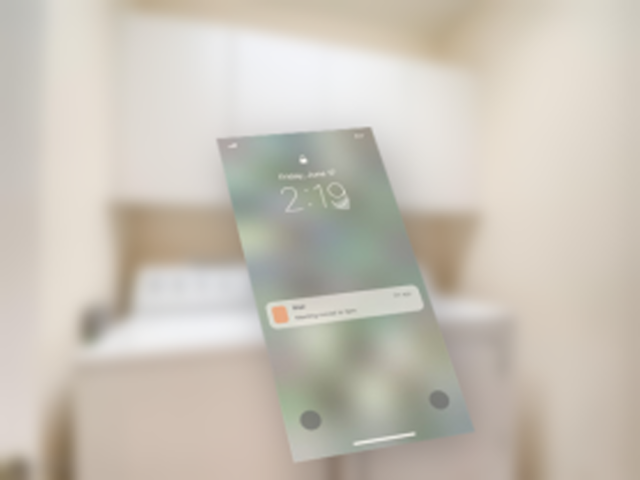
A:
h=2 m=19
